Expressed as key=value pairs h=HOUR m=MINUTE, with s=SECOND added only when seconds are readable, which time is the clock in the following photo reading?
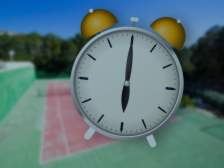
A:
h=6 m=0
